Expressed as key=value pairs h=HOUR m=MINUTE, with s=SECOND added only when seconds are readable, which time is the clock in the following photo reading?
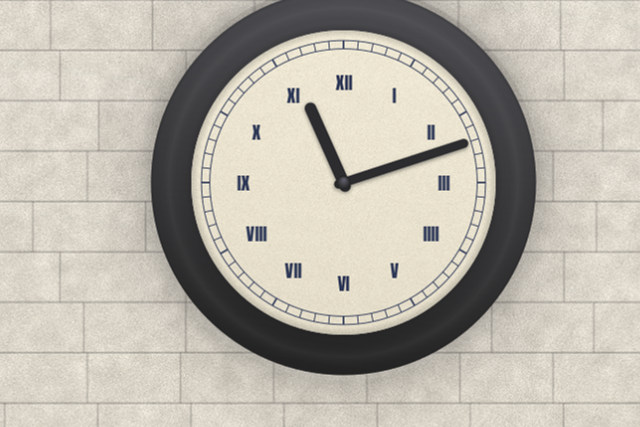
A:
h=11 m=12
